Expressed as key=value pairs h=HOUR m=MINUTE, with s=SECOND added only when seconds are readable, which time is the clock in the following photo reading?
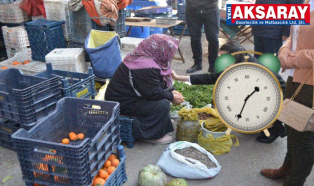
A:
h=1 m=34
